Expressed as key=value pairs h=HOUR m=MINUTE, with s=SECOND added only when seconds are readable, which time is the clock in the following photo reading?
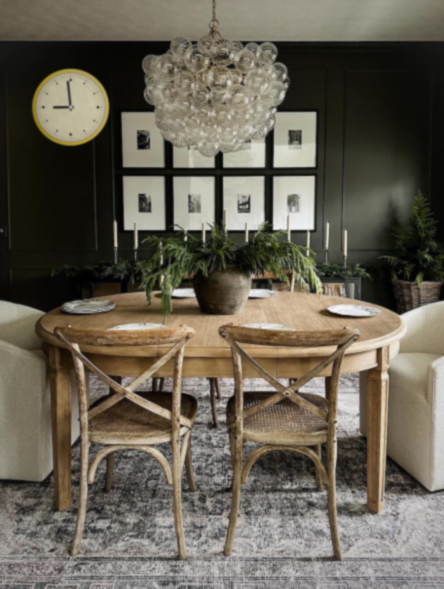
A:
h=8 m=59
